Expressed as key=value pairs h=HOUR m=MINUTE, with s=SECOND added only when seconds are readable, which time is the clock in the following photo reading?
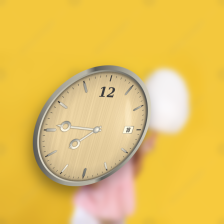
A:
h=7 m=46
